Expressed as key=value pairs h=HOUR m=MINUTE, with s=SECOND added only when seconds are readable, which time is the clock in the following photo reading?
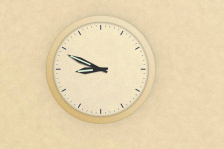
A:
h=8 m=49
